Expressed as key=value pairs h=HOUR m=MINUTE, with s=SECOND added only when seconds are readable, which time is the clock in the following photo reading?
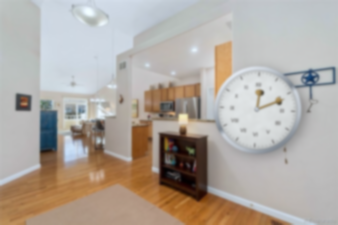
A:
h=12 m=11
